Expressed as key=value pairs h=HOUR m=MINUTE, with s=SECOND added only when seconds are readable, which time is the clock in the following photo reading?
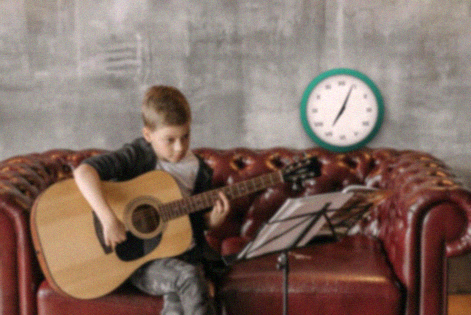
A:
h=7 m=4
